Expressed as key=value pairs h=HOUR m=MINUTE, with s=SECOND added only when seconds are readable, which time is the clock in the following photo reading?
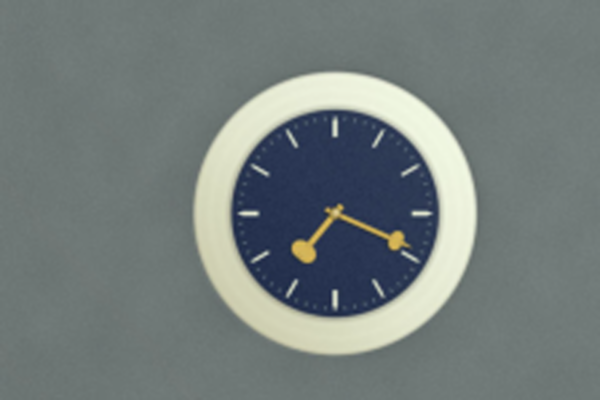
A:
h=7 m=19
